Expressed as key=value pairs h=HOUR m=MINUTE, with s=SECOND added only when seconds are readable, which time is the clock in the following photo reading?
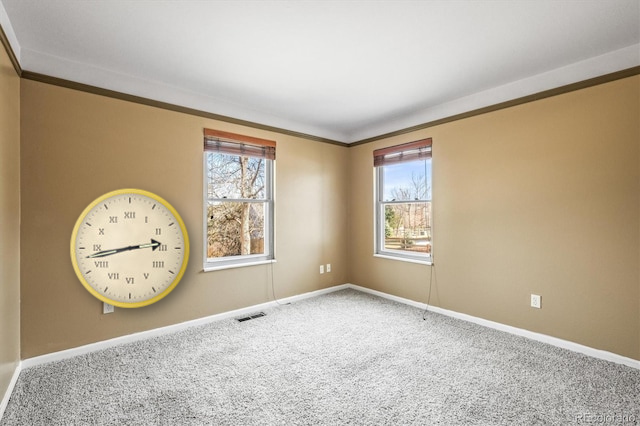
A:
h=2 m=43
